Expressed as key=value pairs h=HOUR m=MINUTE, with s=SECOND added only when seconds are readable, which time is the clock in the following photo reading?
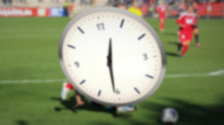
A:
h=12 m=31
